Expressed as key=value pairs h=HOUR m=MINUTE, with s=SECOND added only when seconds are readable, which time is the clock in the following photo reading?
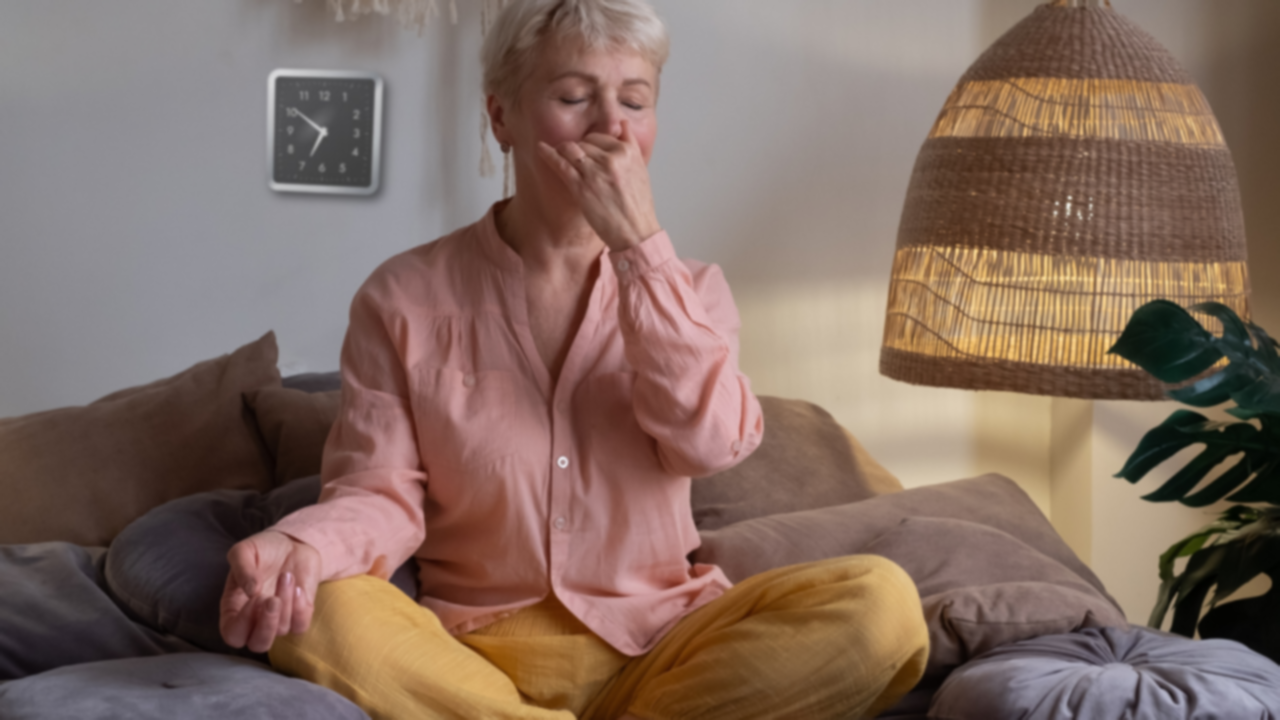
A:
h=6 m=51
